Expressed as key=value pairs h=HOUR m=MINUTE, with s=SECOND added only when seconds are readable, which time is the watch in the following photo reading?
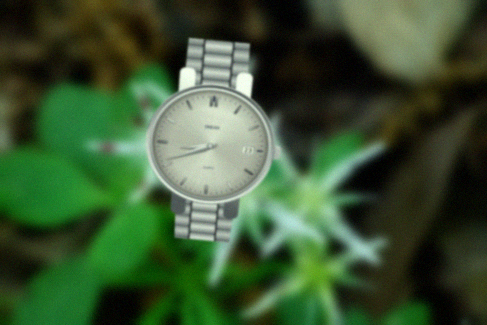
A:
h=8 m=41
